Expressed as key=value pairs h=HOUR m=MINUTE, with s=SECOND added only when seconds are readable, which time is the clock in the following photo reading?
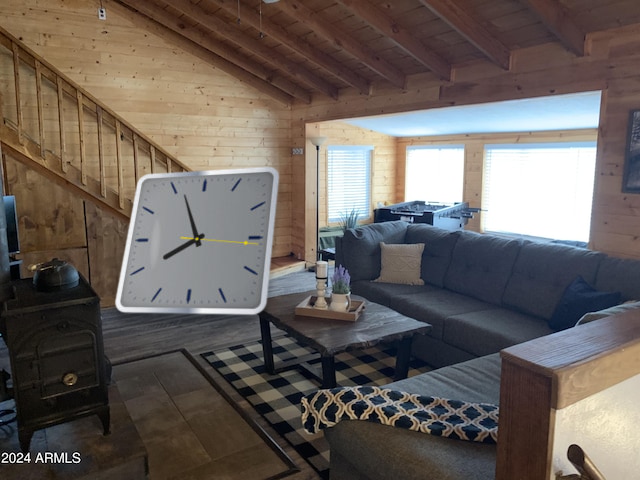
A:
h=7 m=56 s=16
